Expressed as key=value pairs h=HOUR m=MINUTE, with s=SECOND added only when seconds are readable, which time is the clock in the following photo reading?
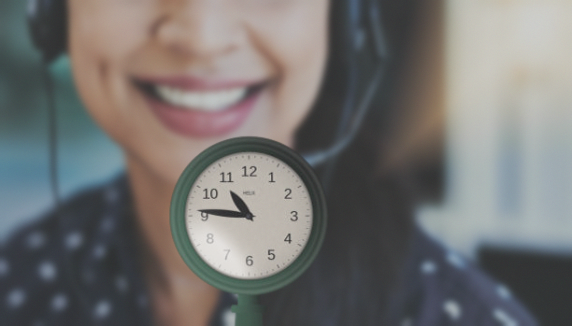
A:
h=10 m=46
